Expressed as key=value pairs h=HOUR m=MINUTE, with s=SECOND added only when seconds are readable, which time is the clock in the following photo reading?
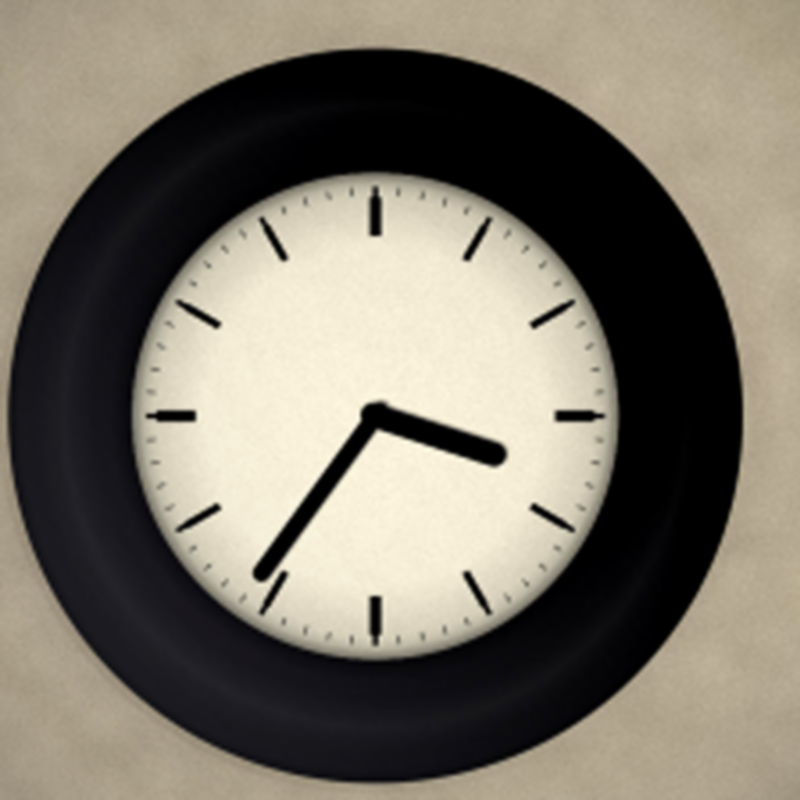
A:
h=3 m=36
